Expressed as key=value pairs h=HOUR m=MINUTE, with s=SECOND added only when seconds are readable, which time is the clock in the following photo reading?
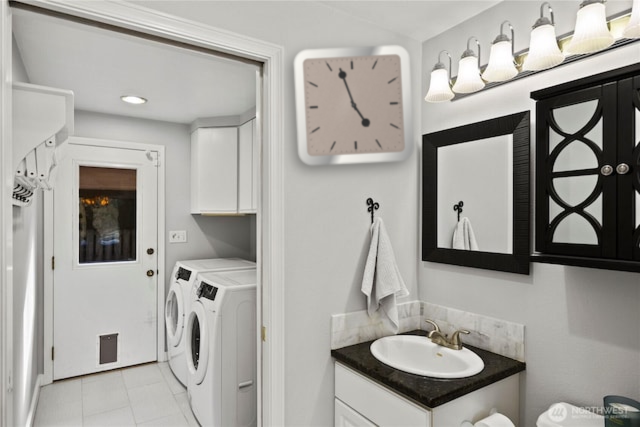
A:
h=4 m=57
